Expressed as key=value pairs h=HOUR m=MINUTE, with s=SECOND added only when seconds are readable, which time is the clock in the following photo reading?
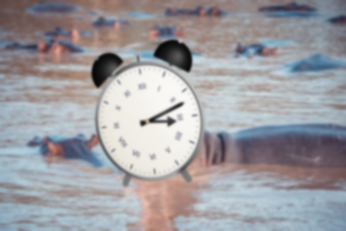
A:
h=3 m=12
